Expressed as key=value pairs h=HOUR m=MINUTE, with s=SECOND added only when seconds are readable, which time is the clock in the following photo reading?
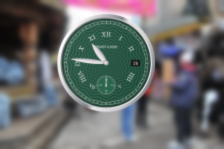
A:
h=10 m=46
